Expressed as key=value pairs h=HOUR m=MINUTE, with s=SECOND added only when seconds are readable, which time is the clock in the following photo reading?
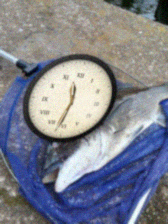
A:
h=11 m=32
